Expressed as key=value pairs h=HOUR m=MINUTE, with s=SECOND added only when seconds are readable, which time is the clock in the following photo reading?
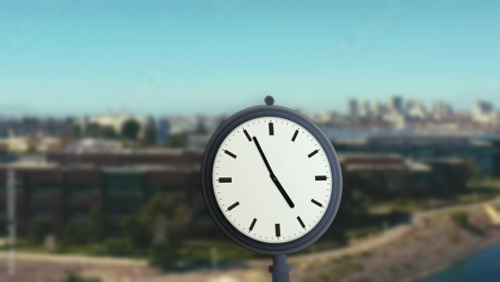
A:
h=4 m=56
